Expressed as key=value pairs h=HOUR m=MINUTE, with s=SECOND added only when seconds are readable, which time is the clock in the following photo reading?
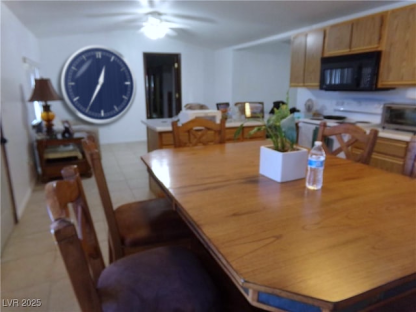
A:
h=12 m=35
